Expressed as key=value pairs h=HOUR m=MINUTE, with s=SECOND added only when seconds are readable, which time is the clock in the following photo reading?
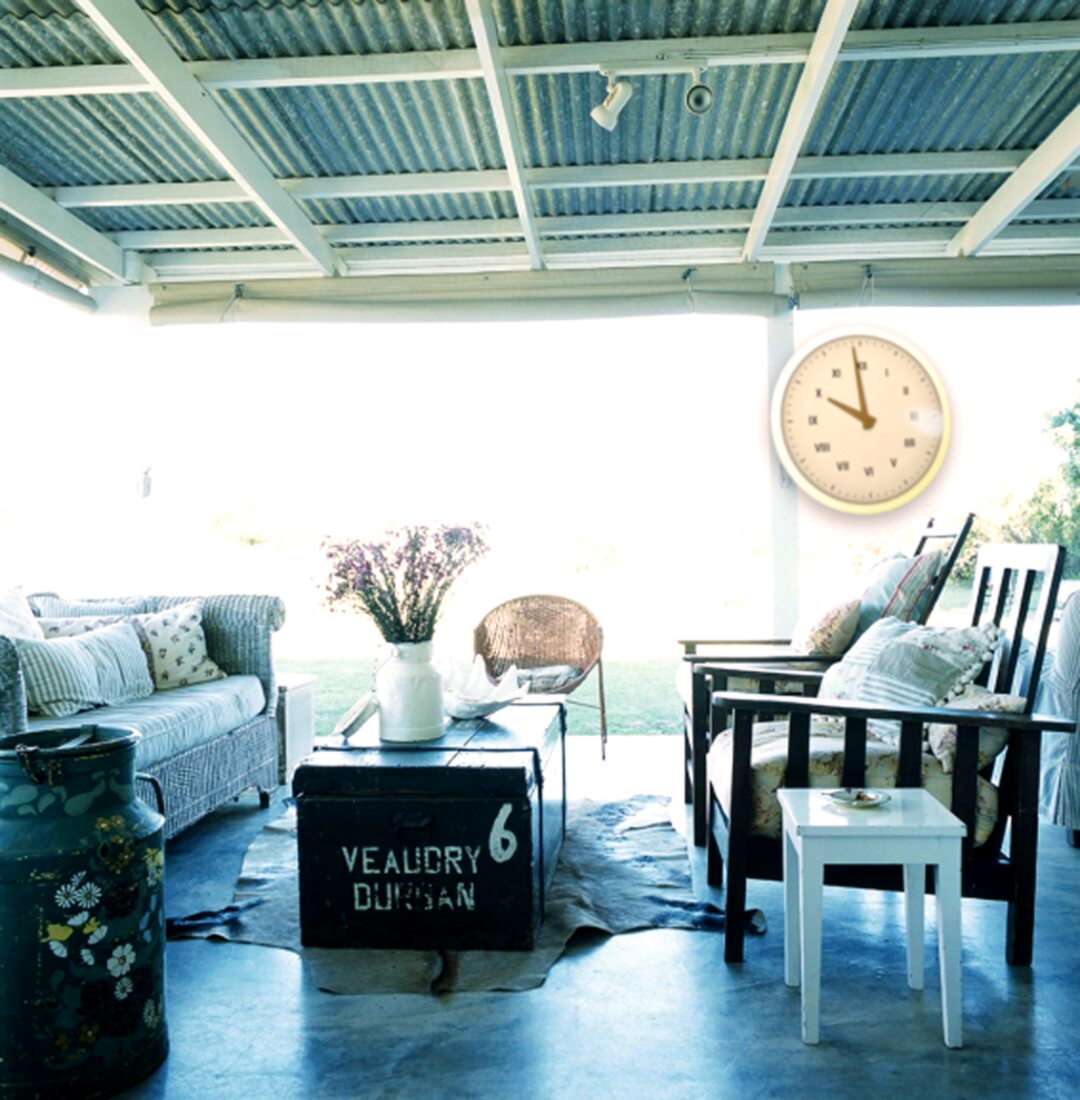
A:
h=9 m=59
